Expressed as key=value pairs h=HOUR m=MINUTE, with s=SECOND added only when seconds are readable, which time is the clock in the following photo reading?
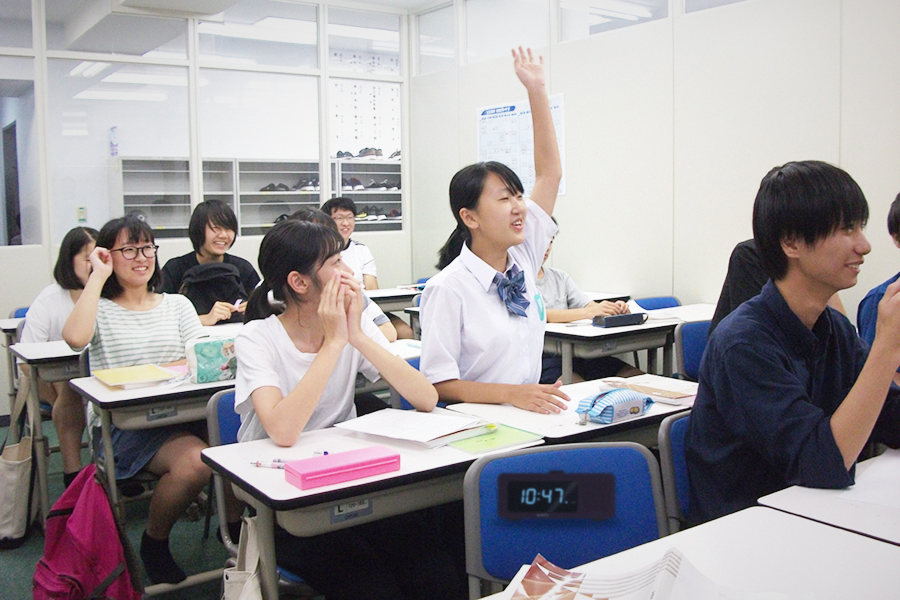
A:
h=10 m=47
